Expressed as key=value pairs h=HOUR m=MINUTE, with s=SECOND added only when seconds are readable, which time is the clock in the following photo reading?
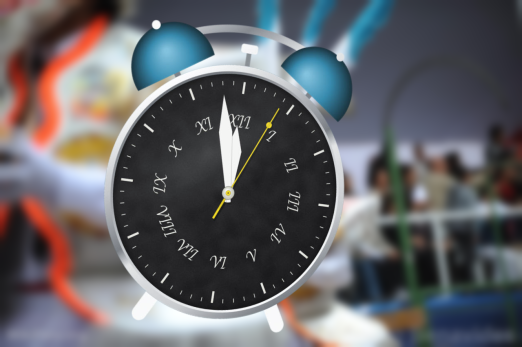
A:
h=11 m=58 s=4
